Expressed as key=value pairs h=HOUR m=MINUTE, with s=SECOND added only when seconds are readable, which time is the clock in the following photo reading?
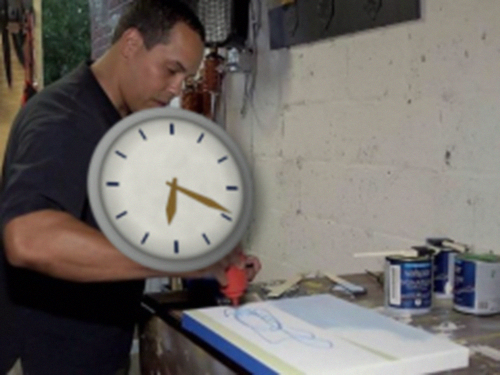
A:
h=6 m=19
